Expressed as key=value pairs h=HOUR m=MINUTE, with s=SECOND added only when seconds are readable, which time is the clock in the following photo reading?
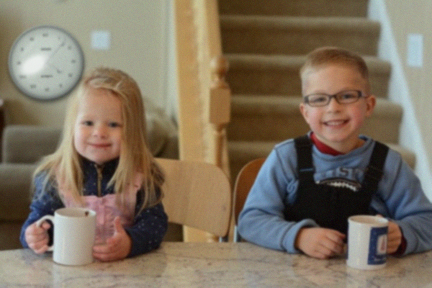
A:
h=4 m=7
